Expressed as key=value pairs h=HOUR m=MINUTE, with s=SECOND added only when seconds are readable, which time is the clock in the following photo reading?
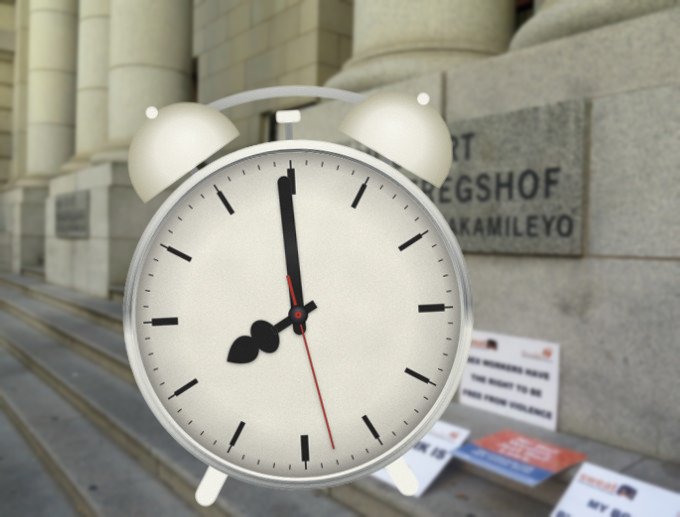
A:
h=7 m=59 s=28
